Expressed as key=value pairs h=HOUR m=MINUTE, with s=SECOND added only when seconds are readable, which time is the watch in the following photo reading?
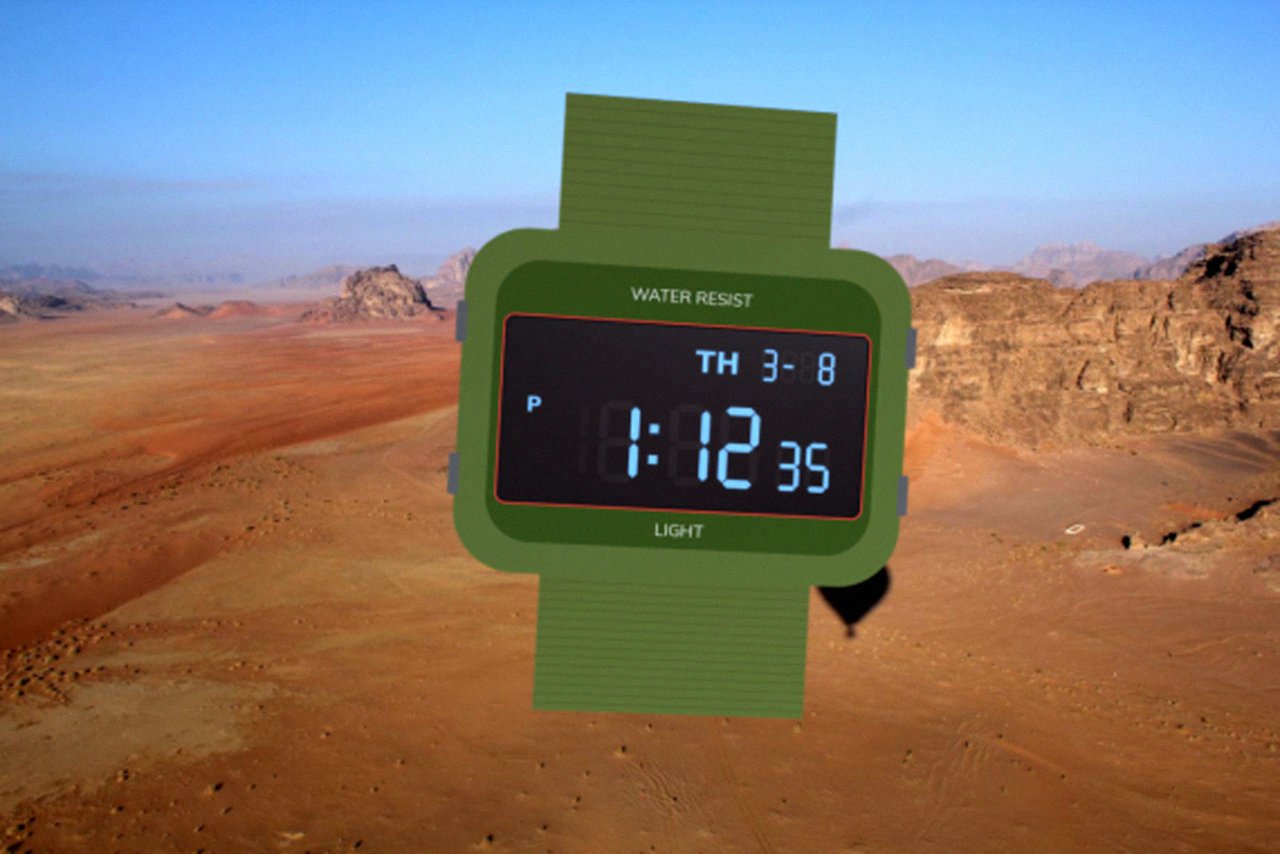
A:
h=1 m=12 s=35
